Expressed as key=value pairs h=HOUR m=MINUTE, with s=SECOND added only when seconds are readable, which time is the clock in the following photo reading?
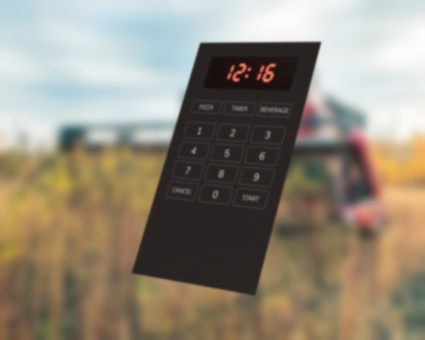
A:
h=12 m=16
